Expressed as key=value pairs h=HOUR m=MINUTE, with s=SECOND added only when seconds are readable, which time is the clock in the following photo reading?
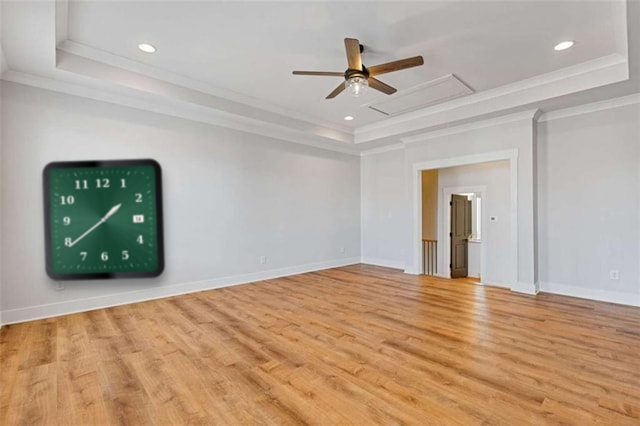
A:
h=1 m=39
